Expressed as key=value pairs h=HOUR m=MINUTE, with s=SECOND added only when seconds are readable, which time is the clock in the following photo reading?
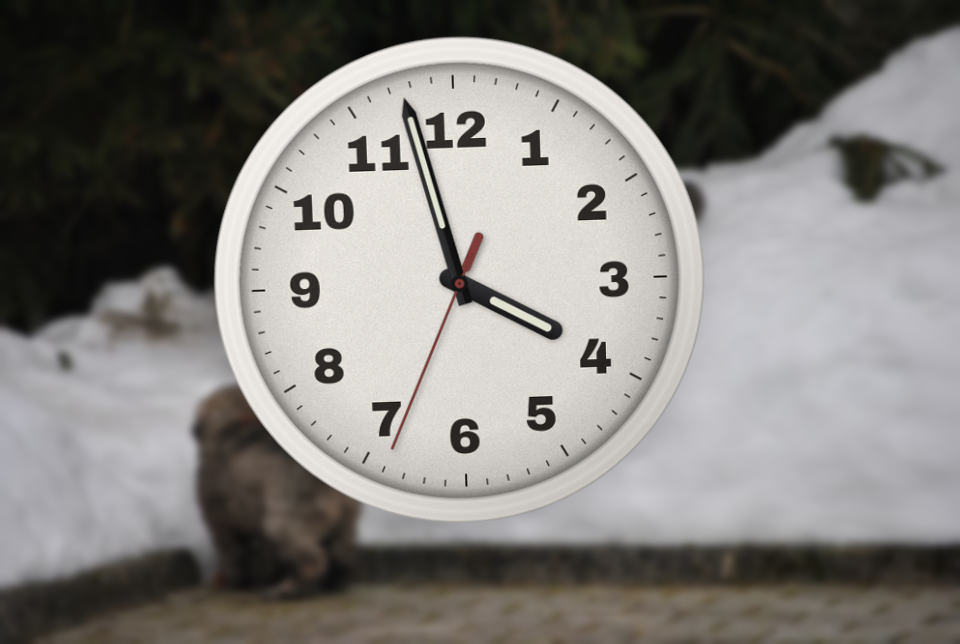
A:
h=3 m=57 s=34
